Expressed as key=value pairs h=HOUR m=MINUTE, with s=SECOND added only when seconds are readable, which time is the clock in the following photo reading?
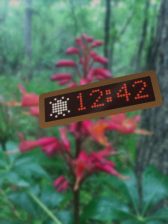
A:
h=12 m=42
